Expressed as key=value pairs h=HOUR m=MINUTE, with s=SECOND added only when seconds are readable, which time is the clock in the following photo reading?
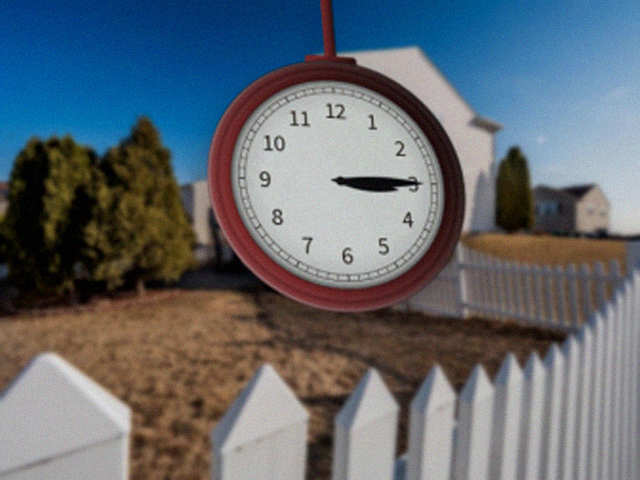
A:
h=3 m=15
